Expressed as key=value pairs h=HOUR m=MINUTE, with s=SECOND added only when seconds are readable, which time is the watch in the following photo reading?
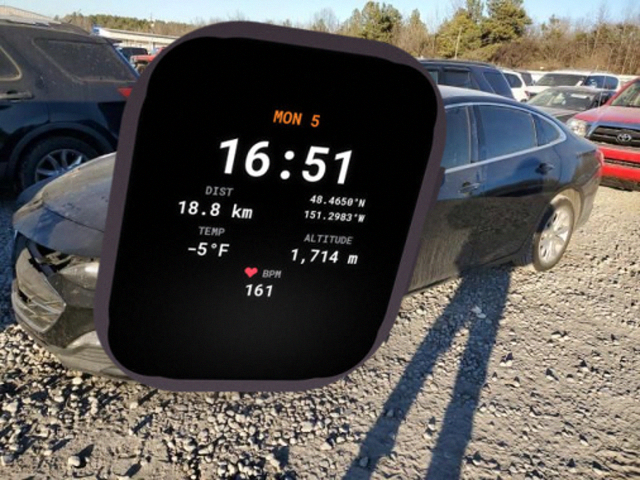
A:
h=16 m=51
